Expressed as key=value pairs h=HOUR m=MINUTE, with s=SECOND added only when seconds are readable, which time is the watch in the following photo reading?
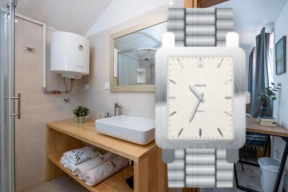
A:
h=10 m=34
